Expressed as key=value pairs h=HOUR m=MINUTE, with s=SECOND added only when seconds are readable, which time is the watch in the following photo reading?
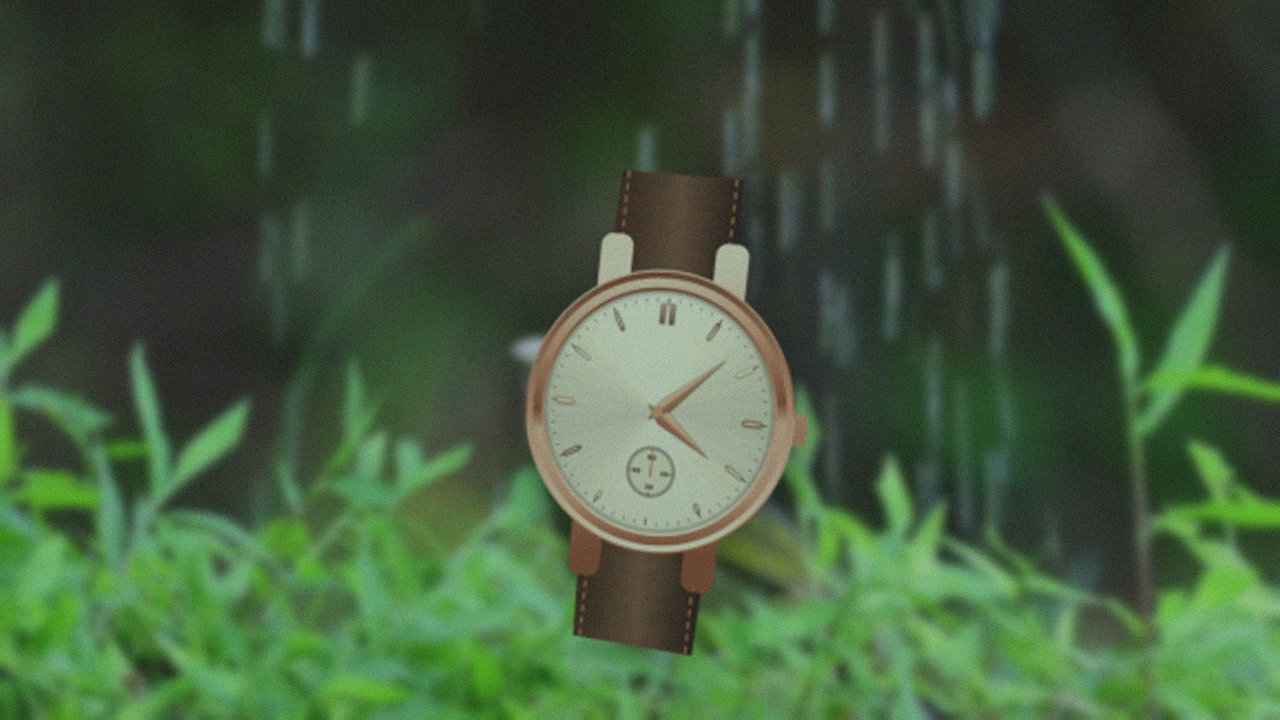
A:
h=4 m=8
